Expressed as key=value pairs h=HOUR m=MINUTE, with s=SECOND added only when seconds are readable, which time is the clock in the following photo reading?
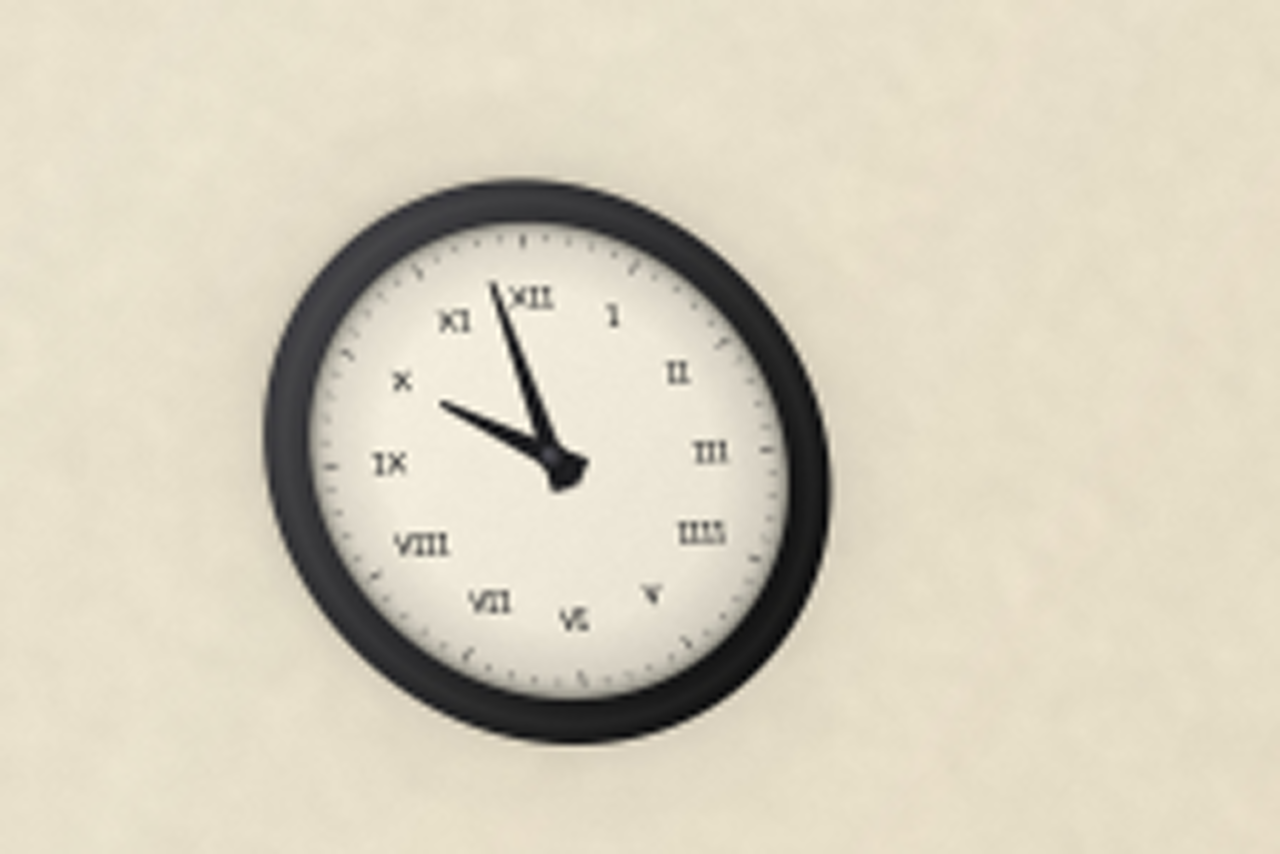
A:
h=9 m=58
